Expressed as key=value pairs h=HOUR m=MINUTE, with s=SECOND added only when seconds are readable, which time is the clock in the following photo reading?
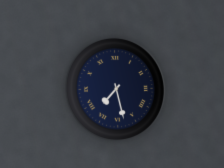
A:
h=7 m=28
